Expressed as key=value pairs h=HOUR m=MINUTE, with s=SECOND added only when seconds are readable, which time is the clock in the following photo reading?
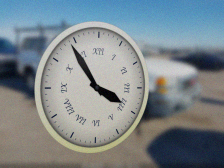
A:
h=3 m=54
